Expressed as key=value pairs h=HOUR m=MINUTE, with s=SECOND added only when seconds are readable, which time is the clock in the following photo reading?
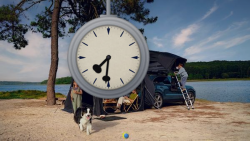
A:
h=7 m=31
